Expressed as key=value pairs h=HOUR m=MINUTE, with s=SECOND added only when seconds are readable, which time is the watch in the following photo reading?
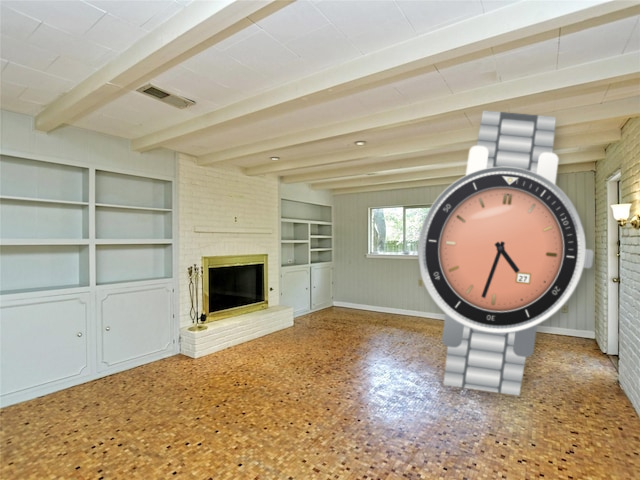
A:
h=4 m=32
